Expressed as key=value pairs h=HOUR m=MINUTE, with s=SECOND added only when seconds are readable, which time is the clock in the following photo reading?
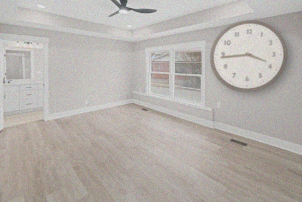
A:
h=3 m=44
